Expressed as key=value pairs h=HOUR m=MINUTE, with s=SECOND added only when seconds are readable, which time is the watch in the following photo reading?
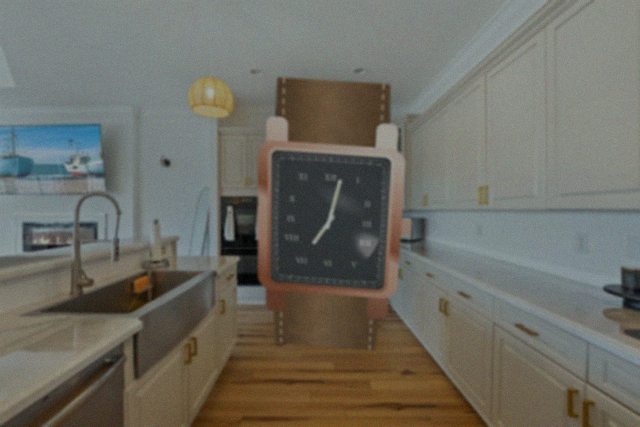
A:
h=7 m=2
